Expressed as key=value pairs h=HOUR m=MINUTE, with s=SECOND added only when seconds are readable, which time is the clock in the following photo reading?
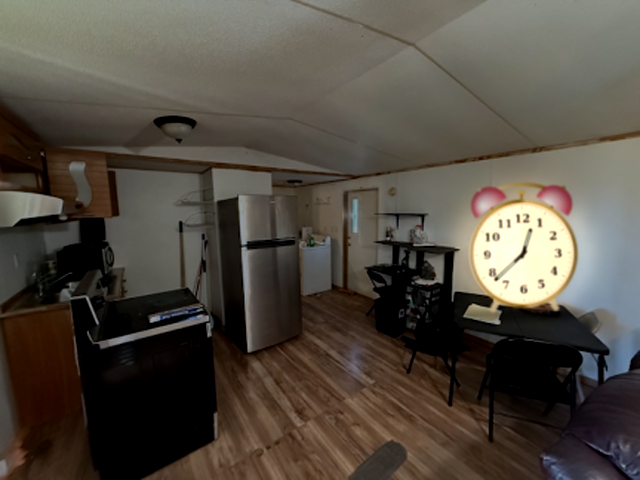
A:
h=12 m=38
